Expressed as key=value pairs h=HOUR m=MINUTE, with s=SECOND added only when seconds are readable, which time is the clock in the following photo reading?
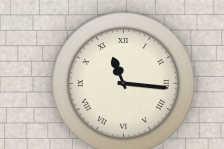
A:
h=11 m=16
